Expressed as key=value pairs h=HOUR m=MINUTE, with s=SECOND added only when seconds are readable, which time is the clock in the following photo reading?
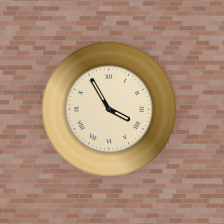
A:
h=3 m=55
